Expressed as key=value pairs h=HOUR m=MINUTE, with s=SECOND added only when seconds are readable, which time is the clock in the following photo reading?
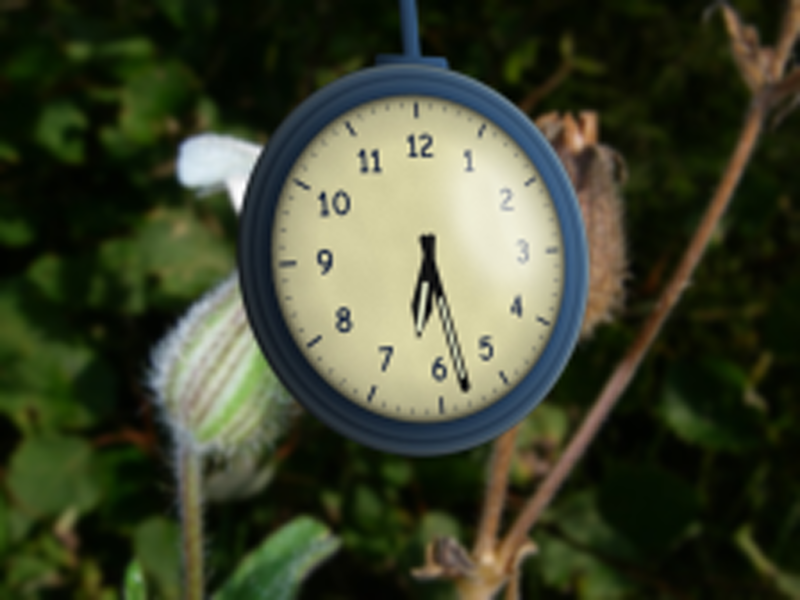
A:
h=6 m=28
